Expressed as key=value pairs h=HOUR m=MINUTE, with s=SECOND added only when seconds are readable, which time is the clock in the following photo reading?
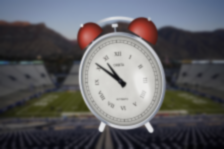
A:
h=10 m=51
